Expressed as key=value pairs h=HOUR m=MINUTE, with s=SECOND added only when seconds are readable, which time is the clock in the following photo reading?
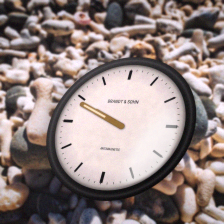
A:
h=9 m=49
